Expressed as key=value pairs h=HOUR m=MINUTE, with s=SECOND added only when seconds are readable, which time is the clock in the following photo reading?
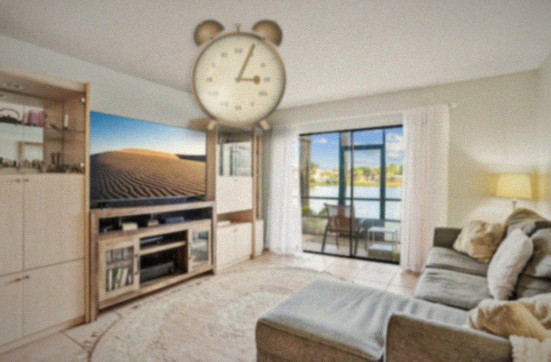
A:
h=3 m=4
